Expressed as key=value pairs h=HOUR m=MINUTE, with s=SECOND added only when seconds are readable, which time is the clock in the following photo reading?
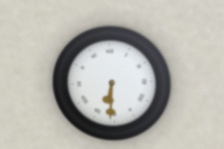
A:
h=6 m=31
